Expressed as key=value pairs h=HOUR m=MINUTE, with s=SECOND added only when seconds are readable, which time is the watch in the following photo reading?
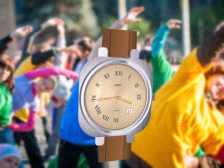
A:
h=3 m=44
